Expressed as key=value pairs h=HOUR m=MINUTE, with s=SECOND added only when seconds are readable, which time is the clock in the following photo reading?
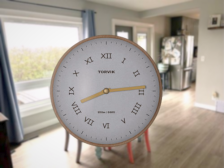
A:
h=8 m=14
